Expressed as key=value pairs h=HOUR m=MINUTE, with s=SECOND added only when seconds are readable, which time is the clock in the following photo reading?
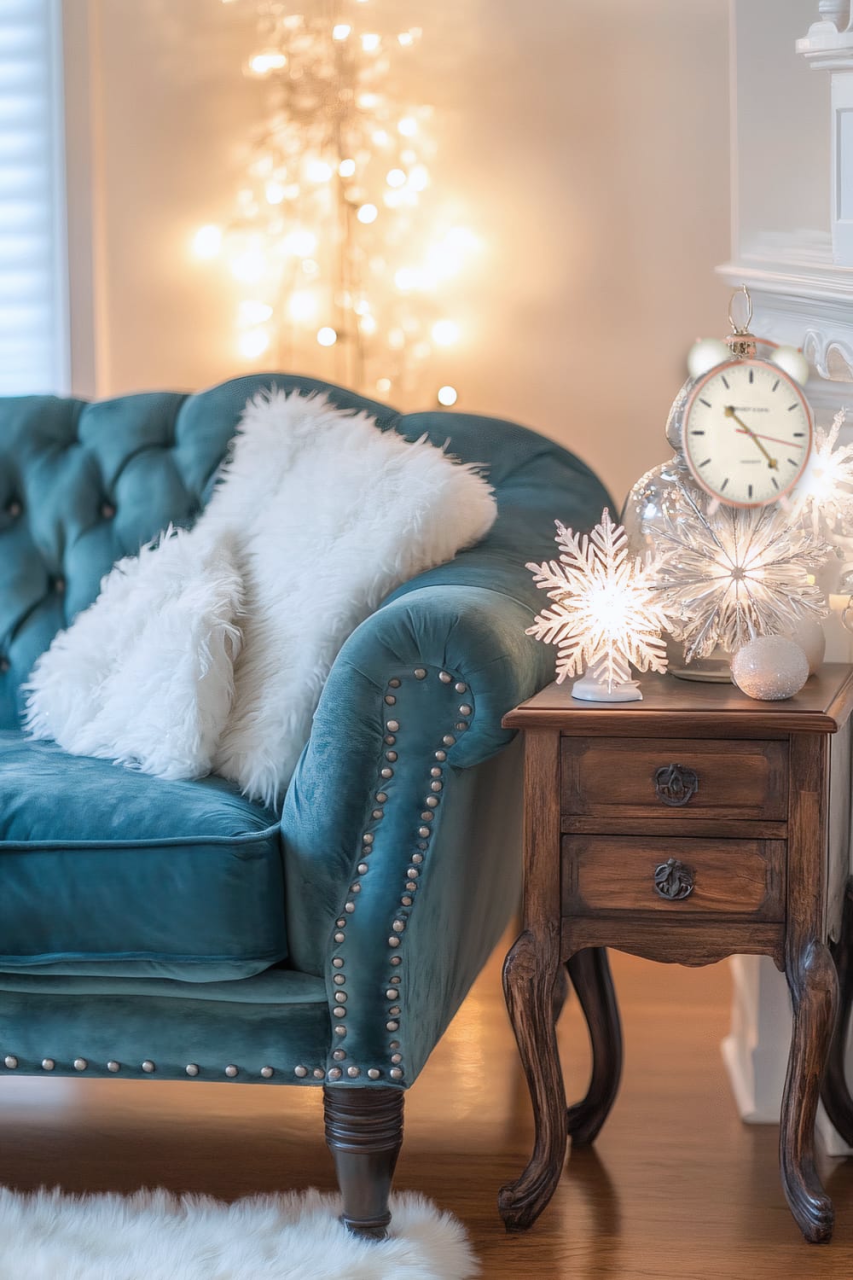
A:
h=10 m=23 s=17
